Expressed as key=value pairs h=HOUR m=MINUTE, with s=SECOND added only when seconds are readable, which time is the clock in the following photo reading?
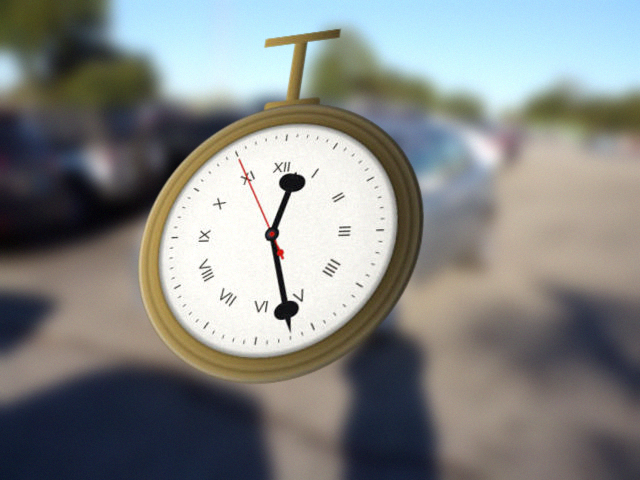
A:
h=12 m=26 s=55
